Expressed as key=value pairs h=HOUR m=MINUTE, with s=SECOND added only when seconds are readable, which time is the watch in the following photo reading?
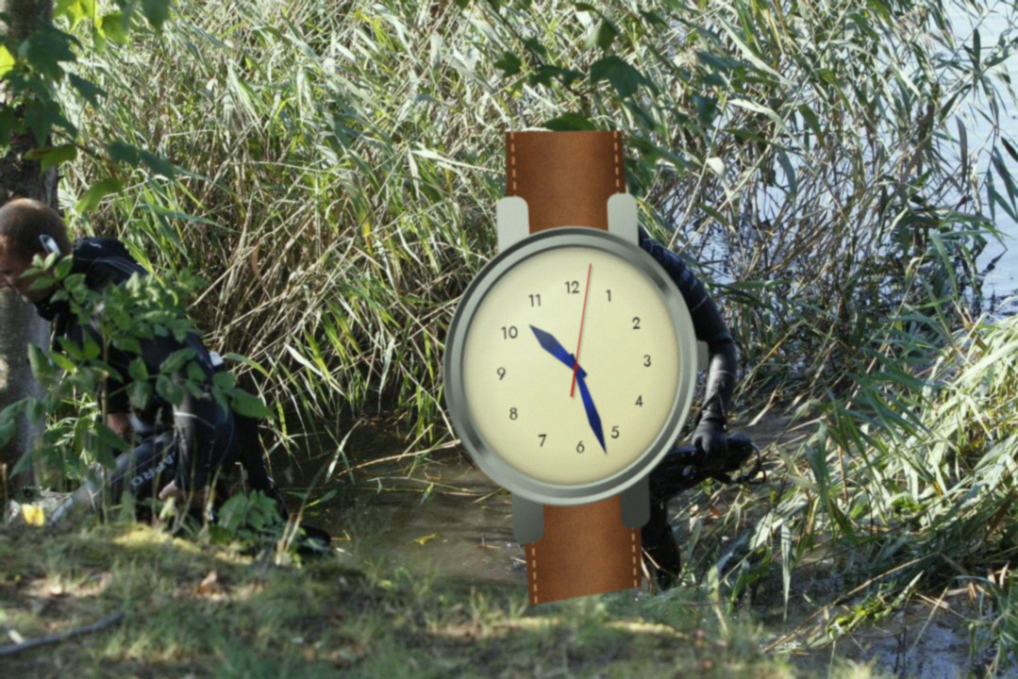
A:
h=10 m=27 s=2
